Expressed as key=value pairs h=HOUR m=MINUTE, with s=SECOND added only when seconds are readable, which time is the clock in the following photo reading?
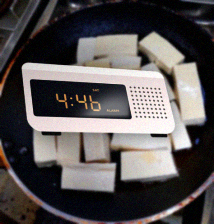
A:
h=4 m=46
